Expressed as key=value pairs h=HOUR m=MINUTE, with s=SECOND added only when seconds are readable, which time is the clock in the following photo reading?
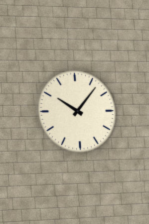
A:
h=10 m=7
